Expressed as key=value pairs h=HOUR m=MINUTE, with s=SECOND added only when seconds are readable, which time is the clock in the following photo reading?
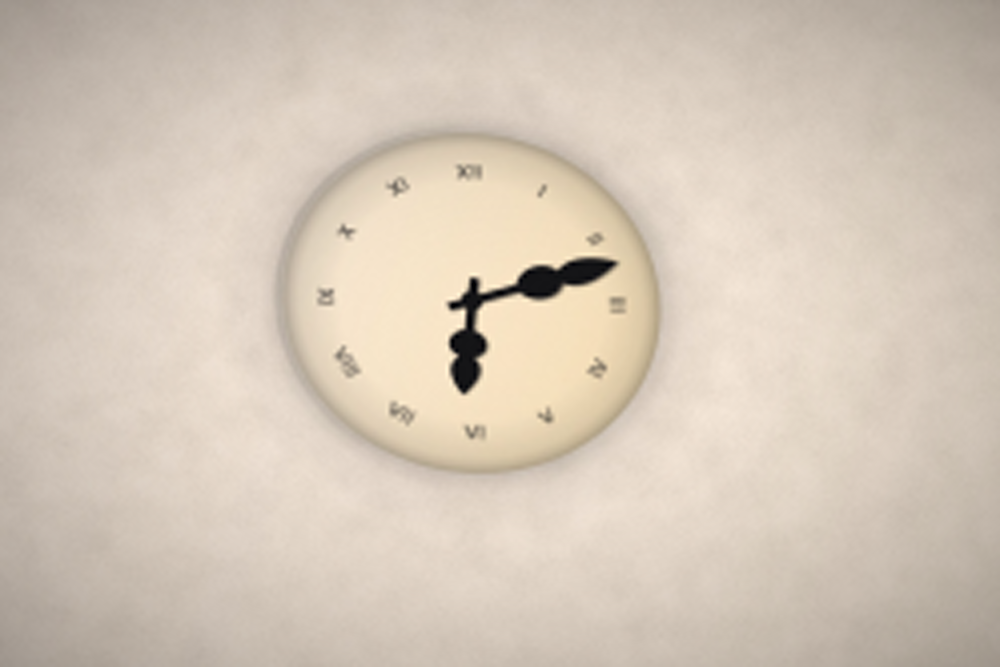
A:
h=6 m=12
